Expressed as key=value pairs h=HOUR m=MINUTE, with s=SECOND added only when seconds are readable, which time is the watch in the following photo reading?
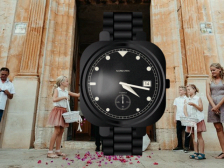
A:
h=4 m=17
